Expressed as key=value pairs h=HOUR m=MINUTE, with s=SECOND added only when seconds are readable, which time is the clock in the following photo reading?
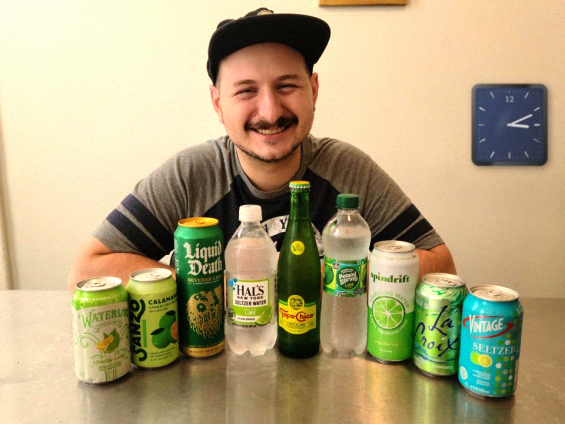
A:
h=3 m=11
